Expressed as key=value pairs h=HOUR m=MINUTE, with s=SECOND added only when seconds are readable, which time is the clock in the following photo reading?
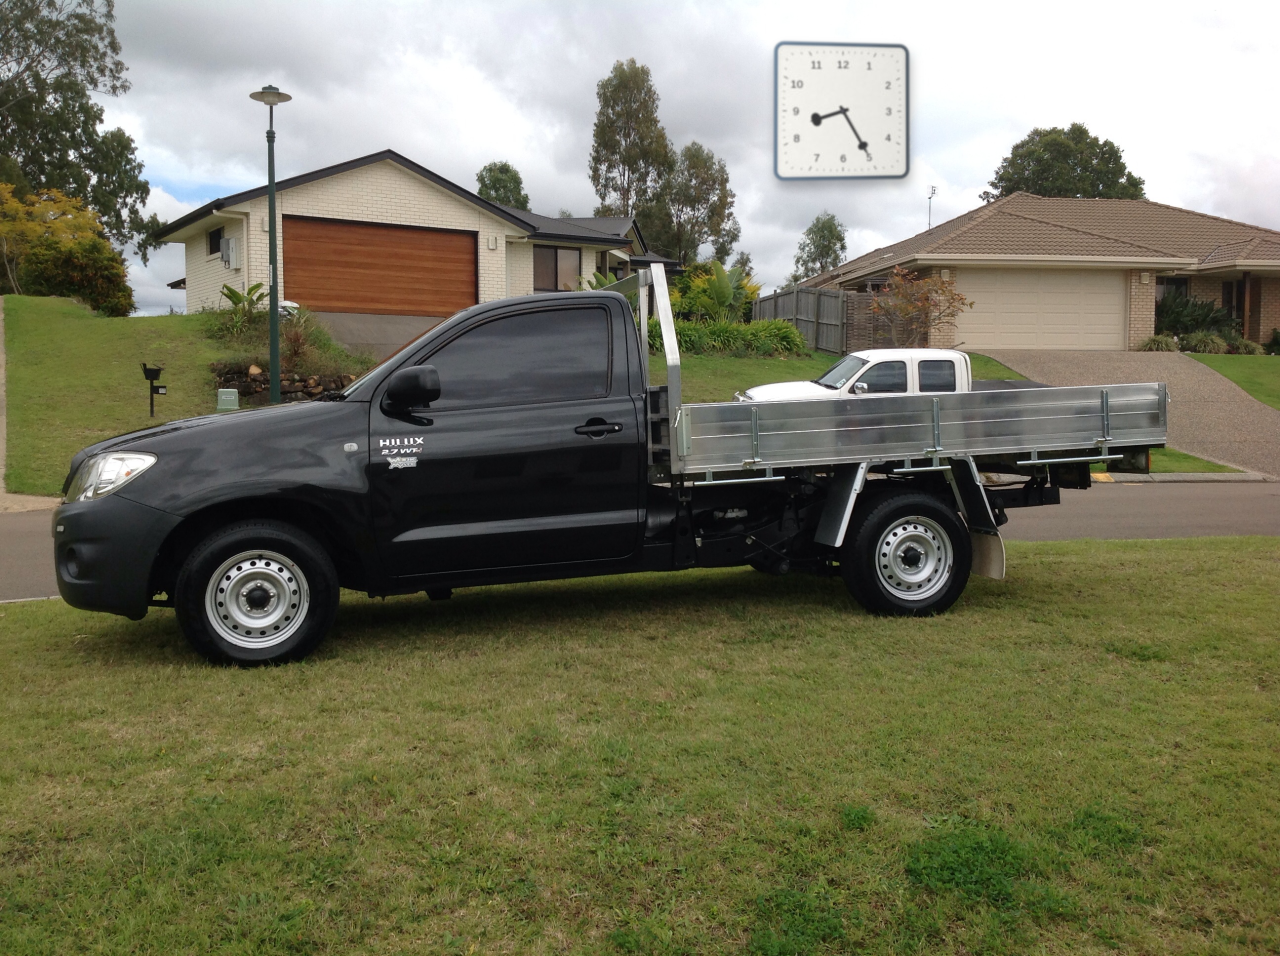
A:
h=8 m=25
